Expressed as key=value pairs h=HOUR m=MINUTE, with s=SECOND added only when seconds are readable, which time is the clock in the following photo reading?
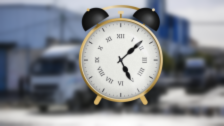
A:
h=5 m=8
